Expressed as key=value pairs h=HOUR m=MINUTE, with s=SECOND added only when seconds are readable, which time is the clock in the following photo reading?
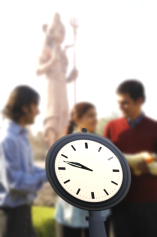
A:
h=9 m=48
